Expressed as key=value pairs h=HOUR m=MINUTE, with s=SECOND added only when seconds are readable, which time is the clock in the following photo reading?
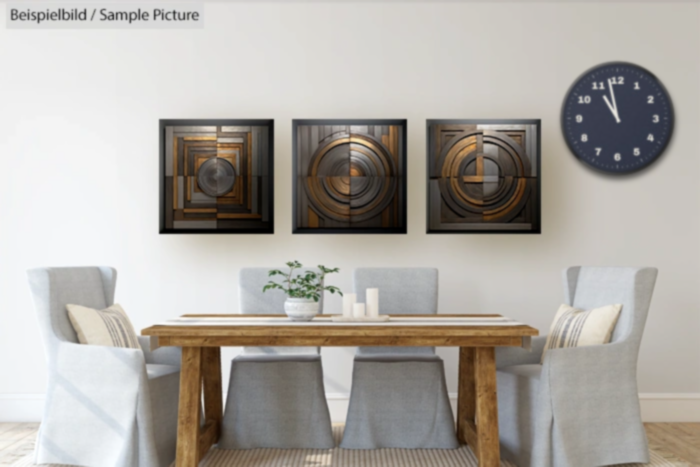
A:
h=10 m=58
